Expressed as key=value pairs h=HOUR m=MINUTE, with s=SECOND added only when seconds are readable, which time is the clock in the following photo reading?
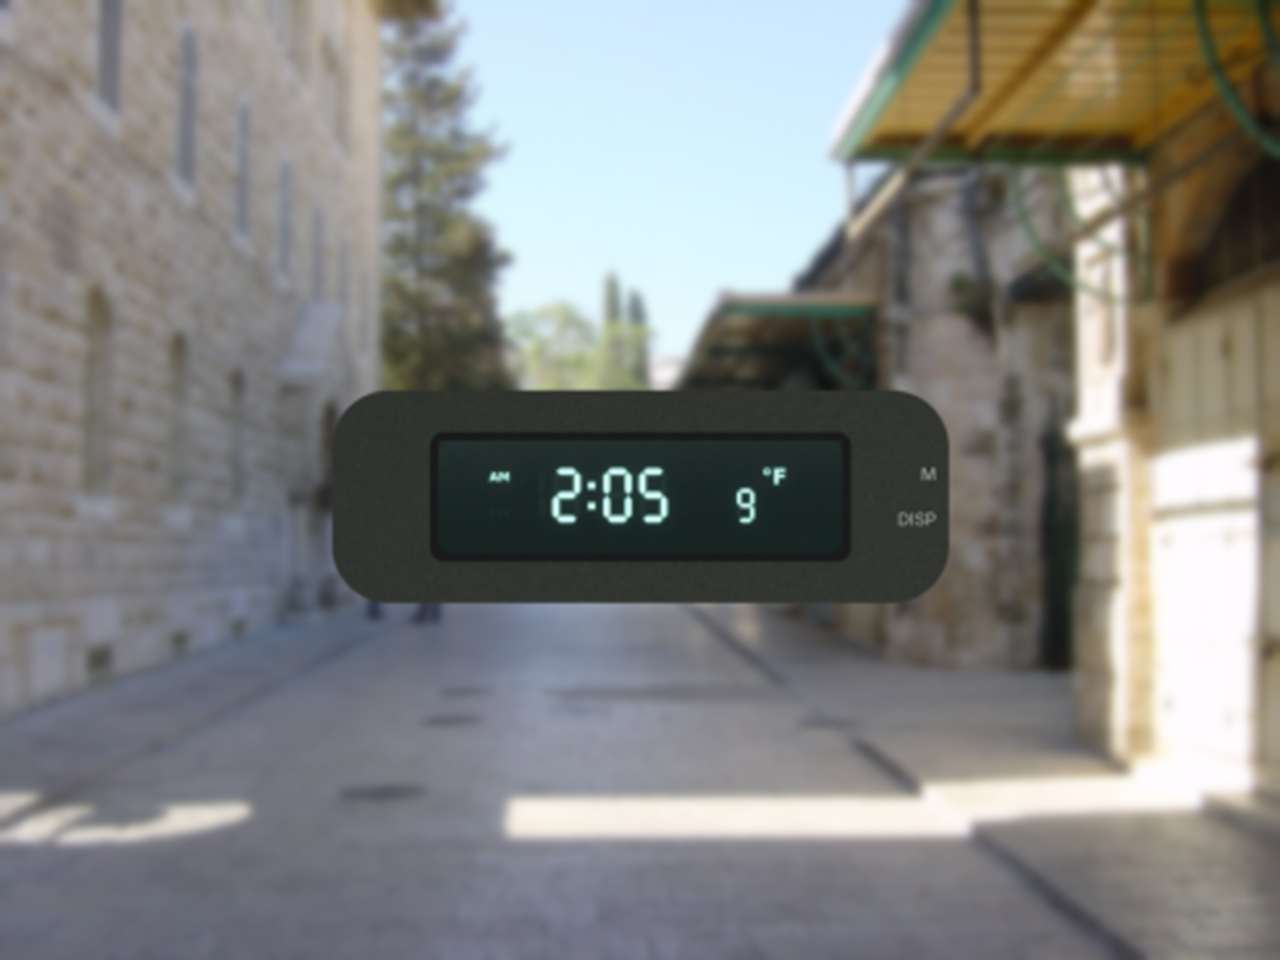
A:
h=2 m=5
